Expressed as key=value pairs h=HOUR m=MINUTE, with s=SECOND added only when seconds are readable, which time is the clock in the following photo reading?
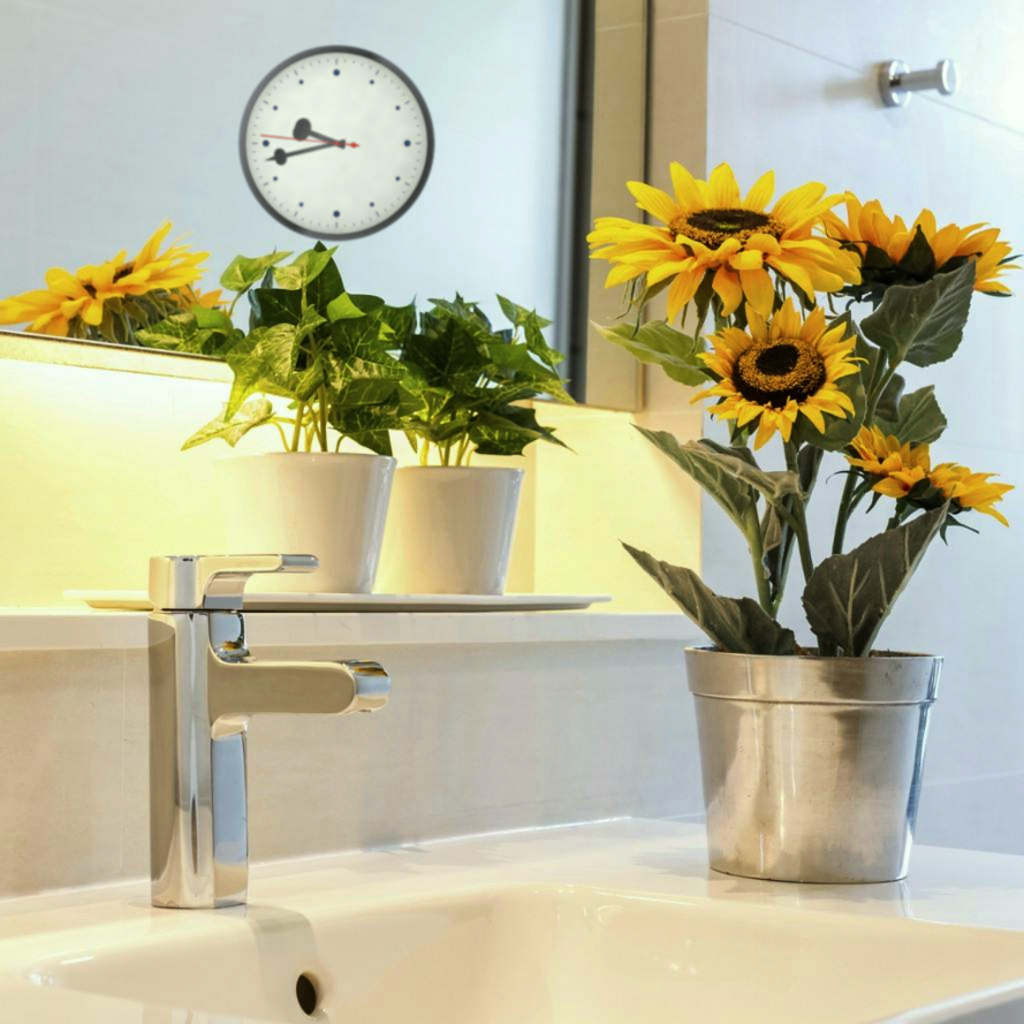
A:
h=9 m=42 s=46
